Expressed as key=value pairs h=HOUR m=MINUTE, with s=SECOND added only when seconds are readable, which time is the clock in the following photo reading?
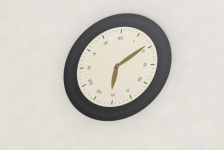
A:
h=6 m=9
